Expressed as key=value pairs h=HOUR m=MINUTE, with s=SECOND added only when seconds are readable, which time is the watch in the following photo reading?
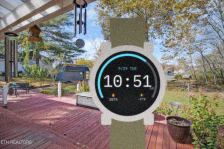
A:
h=10 m=51
